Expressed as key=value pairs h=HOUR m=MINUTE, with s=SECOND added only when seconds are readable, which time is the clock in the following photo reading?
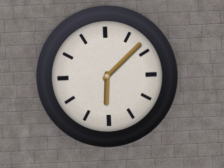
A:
h=6 m=8
